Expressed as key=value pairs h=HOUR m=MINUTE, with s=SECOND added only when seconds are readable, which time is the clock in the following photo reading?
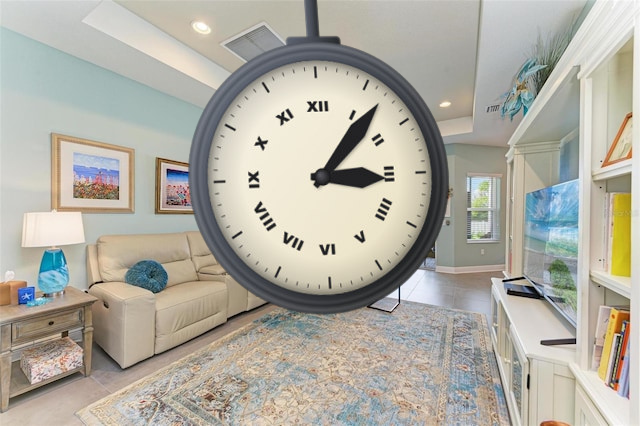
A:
h=3 m=7
